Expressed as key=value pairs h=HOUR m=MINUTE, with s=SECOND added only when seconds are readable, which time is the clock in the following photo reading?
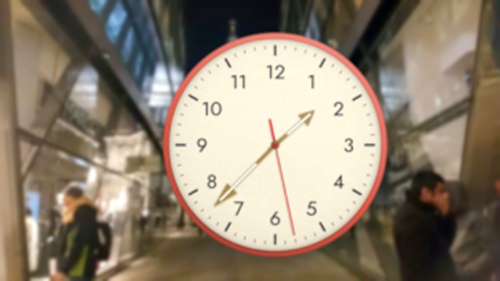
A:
h=1 m=37 s=28
